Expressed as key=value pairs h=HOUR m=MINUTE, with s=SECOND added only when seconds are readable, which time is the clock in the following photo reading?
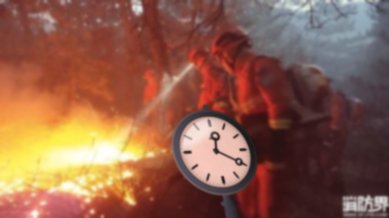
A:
h=12 m=20
